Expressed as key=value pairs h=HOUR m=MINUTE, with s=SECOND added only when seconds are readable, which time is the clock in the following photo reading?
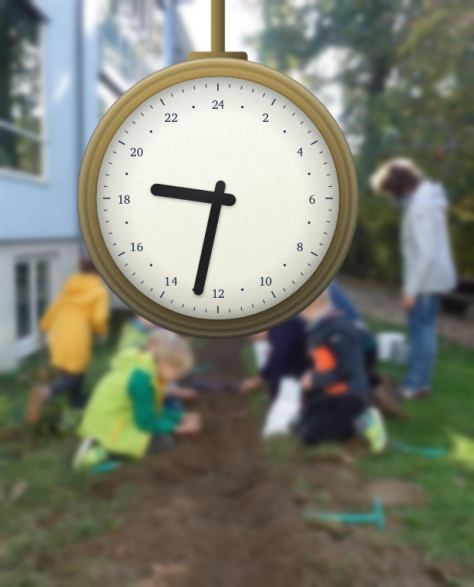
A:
h=18 m=32
